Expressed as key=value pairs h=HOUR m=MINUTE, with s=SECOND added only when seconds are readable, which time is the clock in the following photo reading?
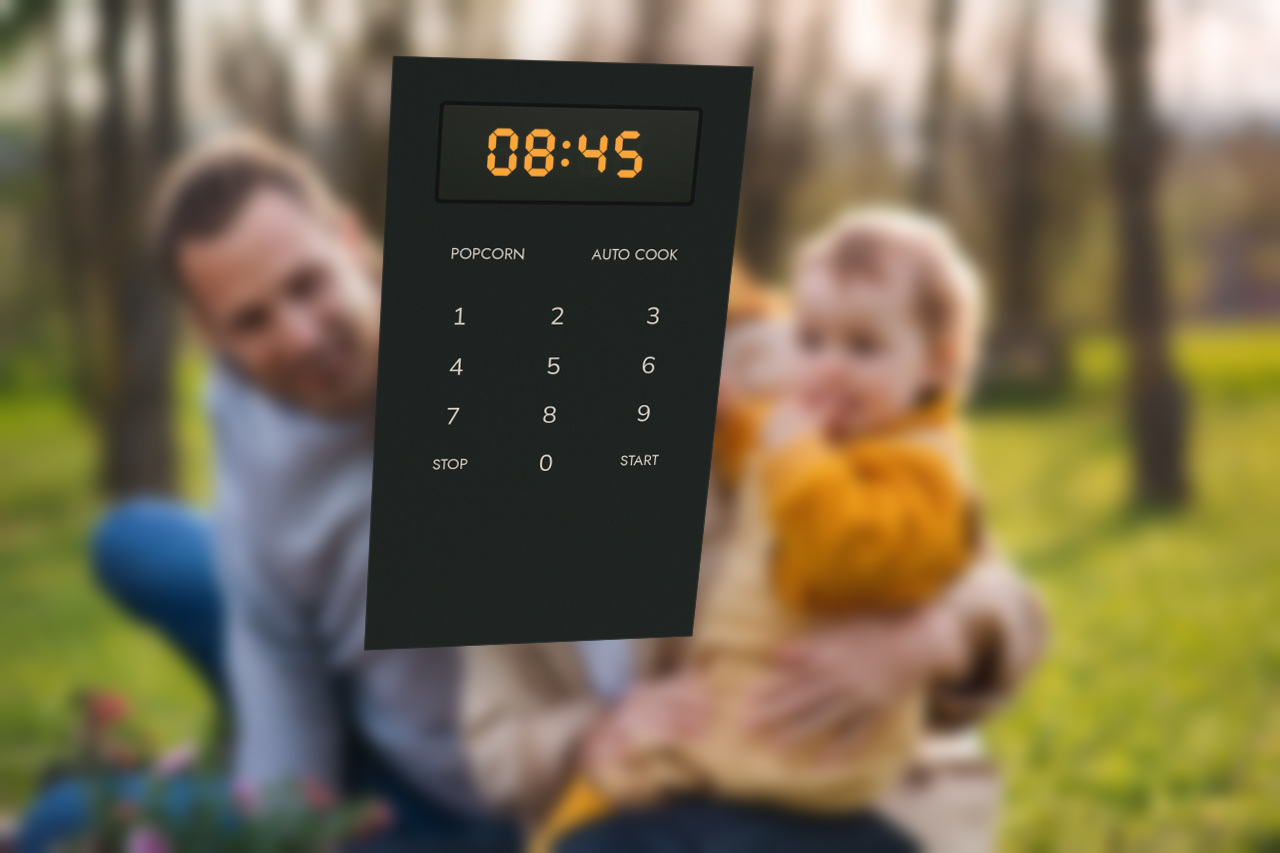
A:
h=8 m=45
